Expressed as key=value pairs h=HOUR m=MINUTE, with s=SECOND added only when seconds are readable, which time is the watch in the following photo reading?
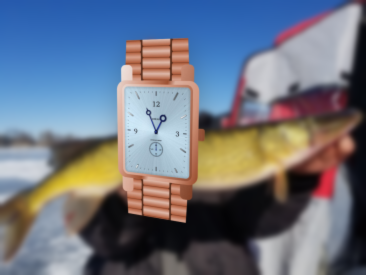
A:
h=12 m=56
